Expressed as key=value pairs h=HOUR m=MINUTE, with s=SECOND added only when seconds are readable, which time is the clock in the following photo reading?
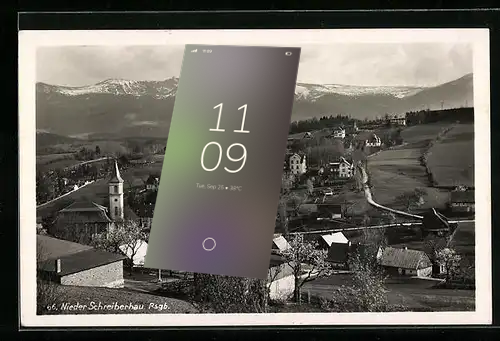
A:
h=11 m=9
